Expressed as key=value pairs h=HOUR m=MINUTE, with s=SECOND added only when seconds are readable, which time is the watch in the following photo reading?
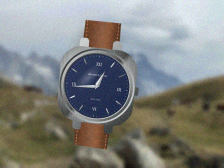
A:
h=12 m=44
